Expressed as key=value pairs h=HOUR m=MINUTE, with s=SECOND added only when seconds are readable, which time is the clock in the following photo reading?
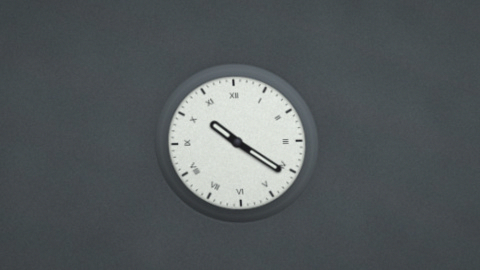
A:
h=10 m=21
